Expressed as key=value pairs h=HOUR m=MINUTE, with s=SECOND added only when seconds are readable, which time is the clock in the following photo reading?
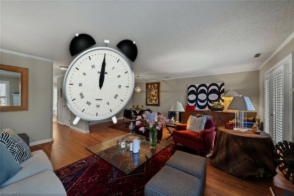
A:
h=12 m=0
